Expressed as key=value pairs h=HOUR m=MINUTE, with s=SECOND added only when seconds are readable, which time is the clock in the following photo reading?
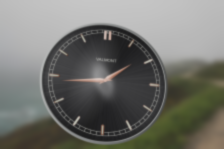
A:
h=1 m=44
